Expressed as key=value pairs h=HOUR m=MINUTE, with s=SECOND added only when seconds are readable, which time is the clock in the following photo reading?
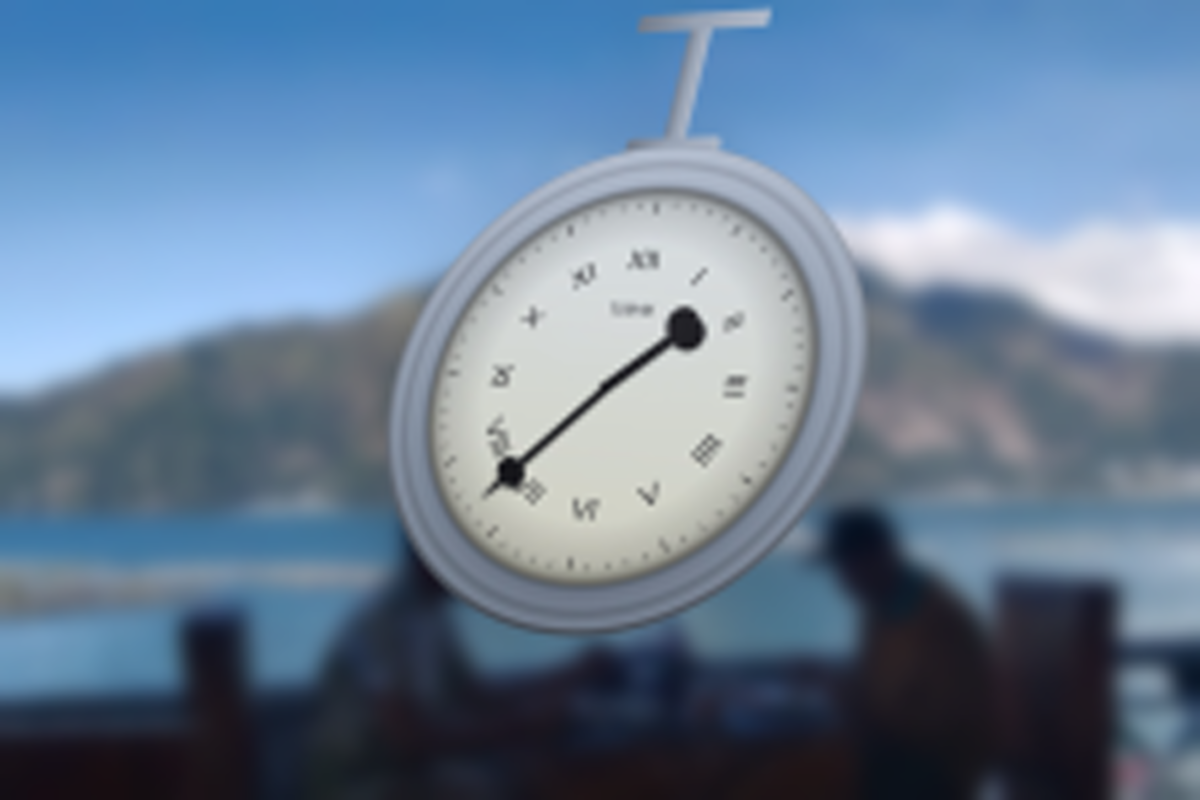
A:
h=1 m=37
